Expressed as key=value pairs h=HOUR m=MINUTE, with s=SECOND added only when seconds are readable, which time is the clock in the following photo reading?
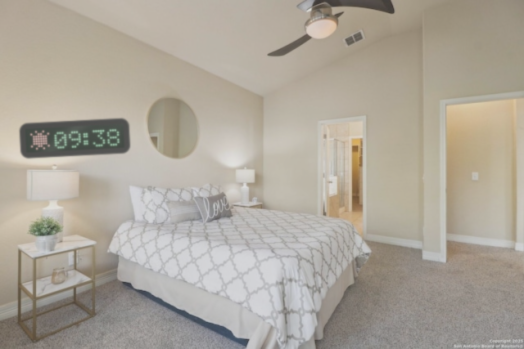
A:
h=9 m=38
